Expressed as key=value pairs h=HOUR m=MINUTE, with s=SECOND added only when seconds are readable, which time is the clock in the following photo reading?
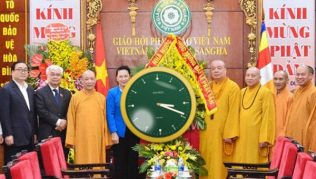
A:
h=3 m=19
